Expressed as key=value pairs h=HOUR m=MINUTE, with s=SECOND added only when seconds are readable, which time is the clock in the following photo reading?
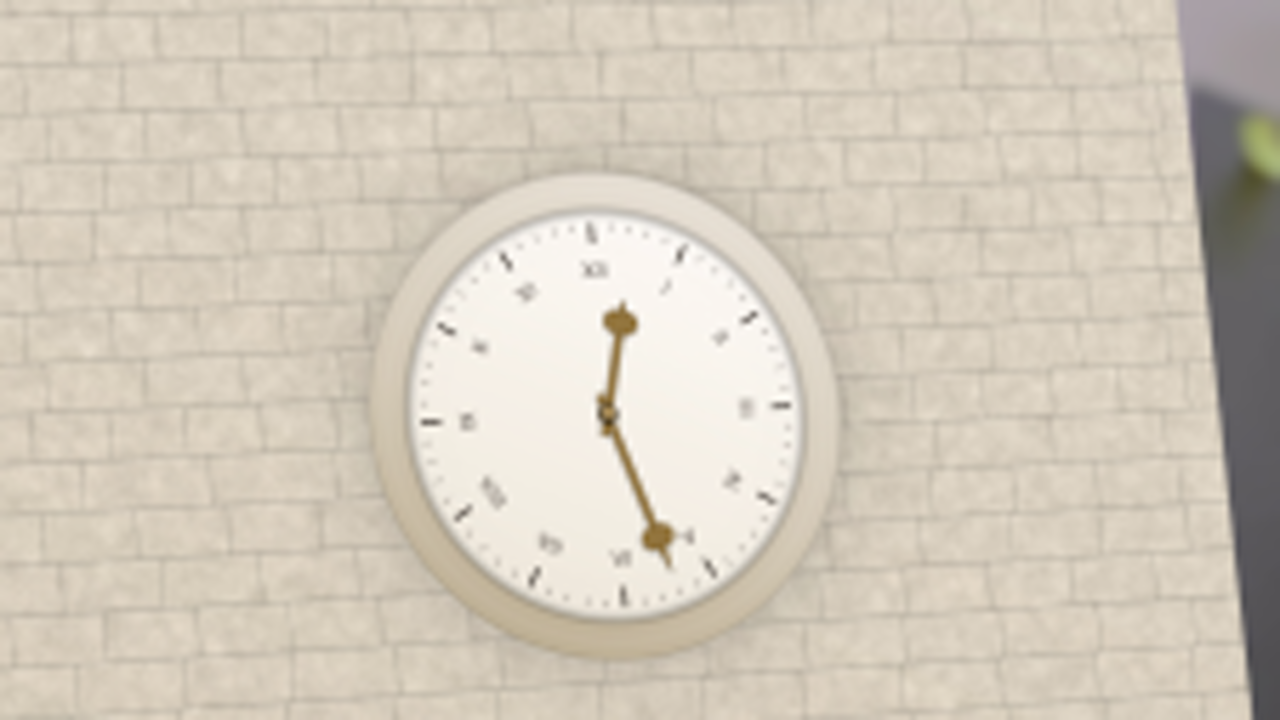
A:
h=12 m=27
